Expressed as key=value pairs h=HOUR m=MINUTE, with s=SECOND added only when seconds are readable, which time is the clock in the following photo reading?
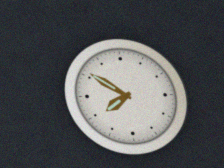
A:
h=7 m=51
